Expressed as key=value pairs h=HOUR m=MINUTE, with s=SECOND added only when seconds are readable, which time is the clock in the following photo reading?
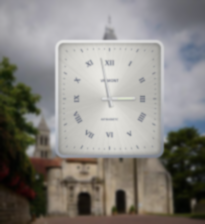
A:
h=2 m=58
